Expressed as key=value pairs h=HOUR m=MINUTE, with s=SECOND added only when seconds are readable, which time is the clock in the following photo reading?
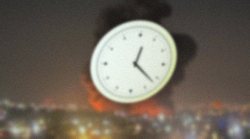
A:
h=12 m=22
